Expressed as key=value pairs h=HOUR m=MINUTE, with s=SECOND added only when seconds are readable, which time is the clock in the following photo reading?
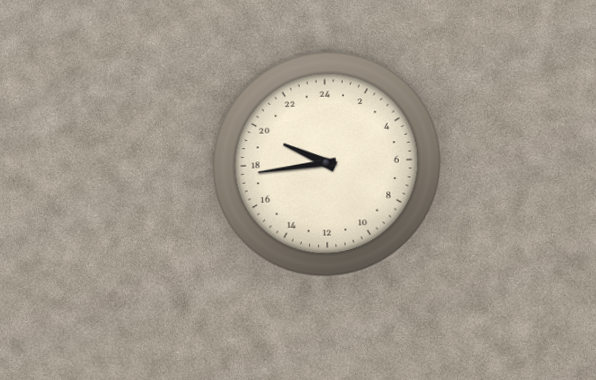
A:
h=19 m=44
